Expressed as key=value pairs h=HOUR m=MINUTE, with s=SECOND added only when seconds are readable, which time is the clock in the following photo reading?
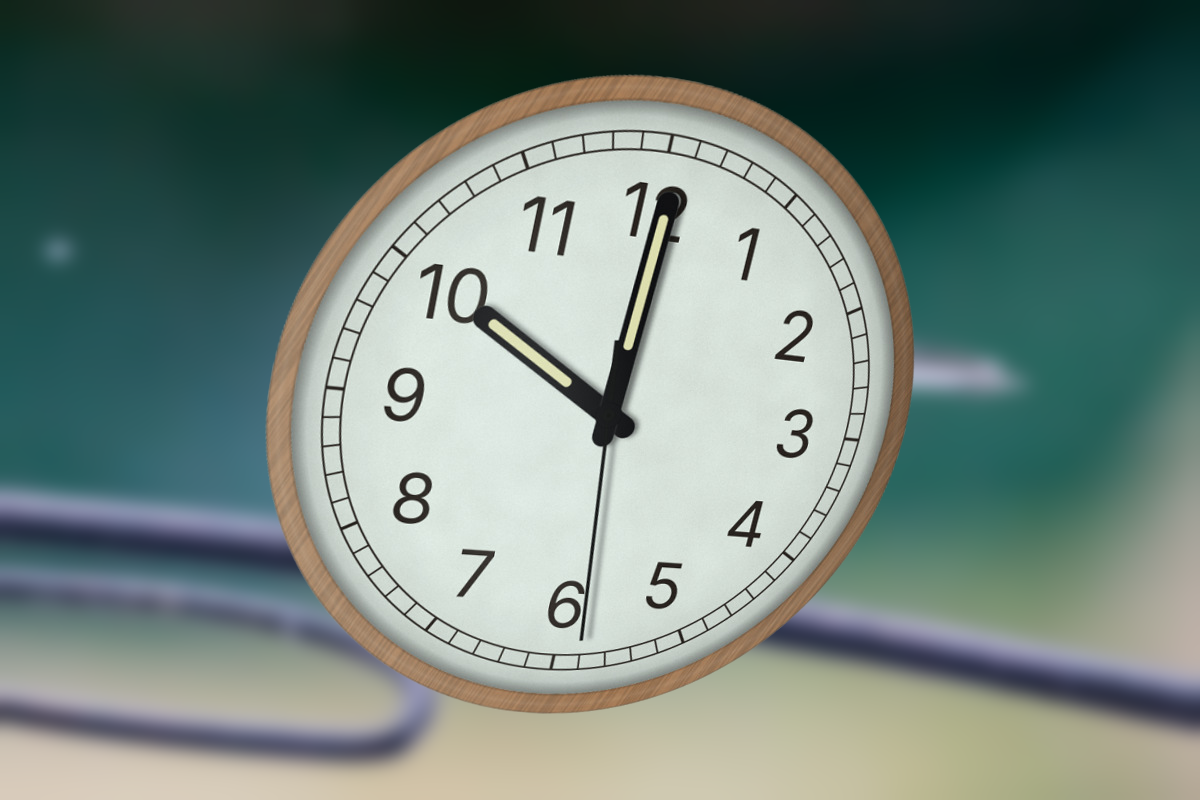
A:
h=10 m=0 s=29
